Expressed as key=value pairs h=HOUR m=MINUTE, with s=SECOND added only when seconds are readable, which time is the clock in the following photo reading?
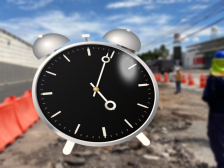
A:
h=5 m=4
